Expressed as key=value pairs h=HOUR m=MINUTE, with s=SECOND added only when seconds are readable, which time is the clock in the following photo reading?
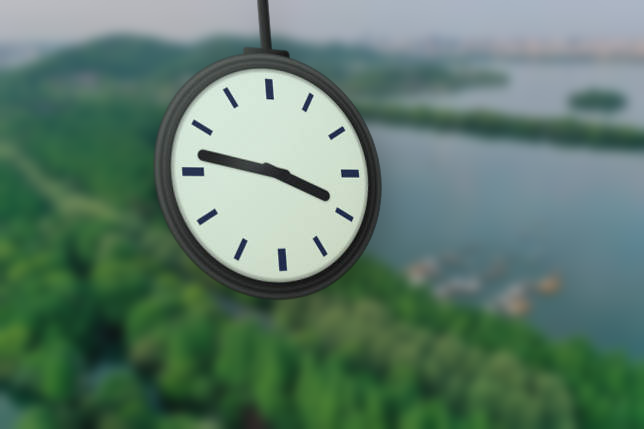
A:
h=3 m=47
